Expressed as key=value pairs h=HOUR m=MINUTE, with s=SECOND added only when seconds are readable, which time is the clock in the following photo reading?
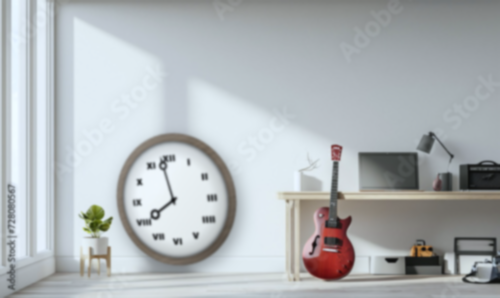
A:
h=7 m=58
